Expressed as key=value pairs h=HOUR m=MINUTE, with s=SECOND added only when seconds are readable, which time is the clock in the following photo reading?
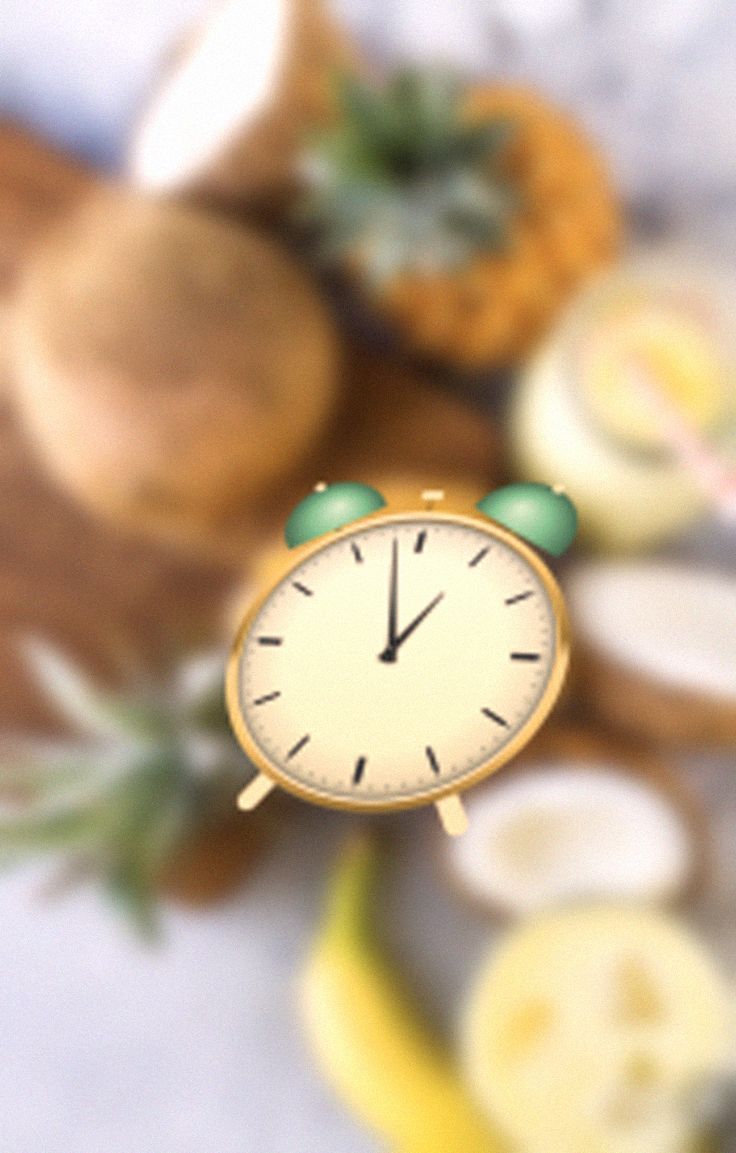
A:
h=12 m=58
